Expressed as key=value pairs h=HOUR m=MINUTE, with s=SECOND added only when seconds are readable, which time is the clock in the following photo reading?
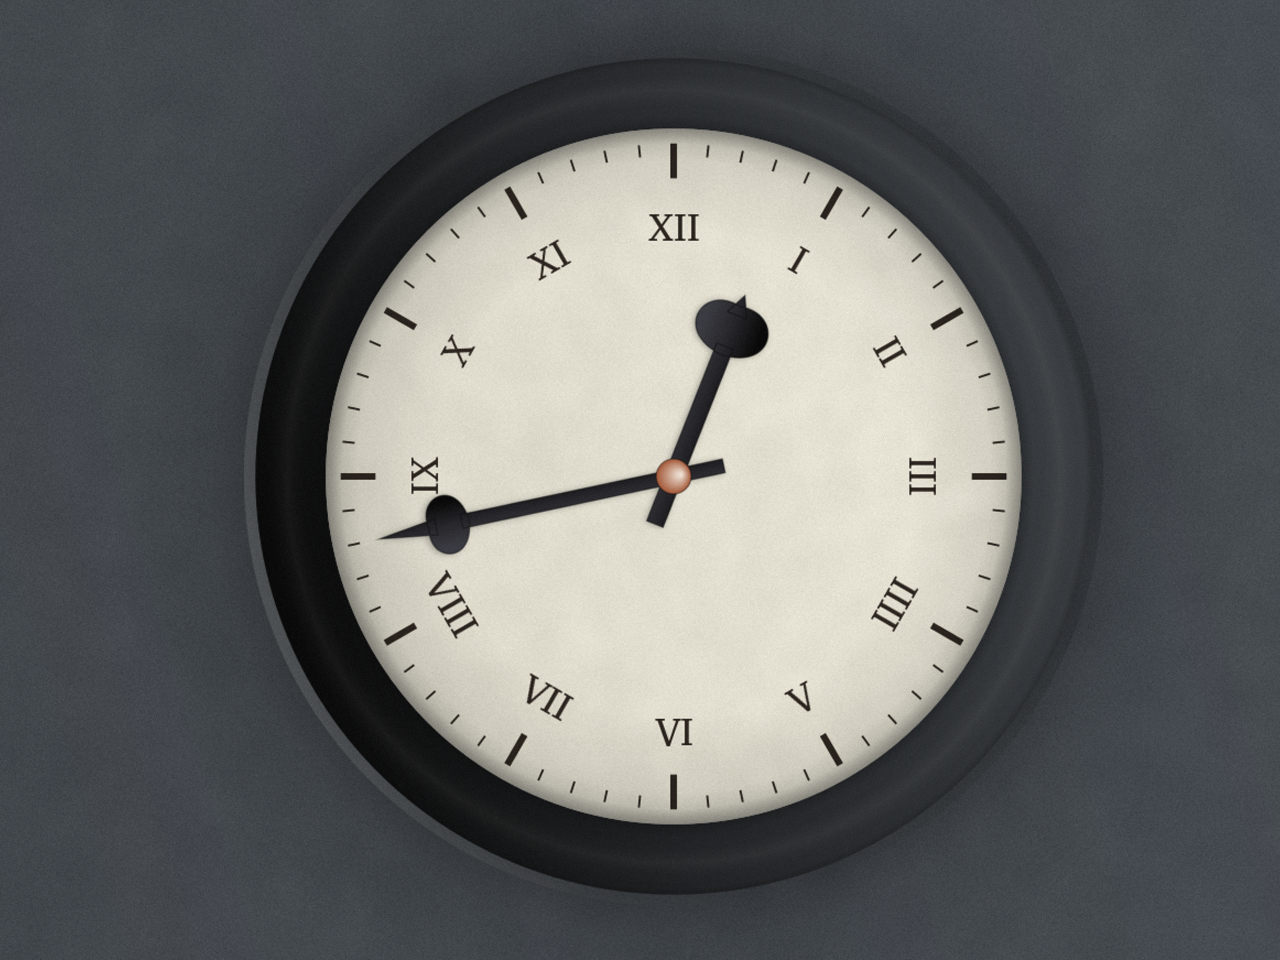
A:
h=12 m=43
